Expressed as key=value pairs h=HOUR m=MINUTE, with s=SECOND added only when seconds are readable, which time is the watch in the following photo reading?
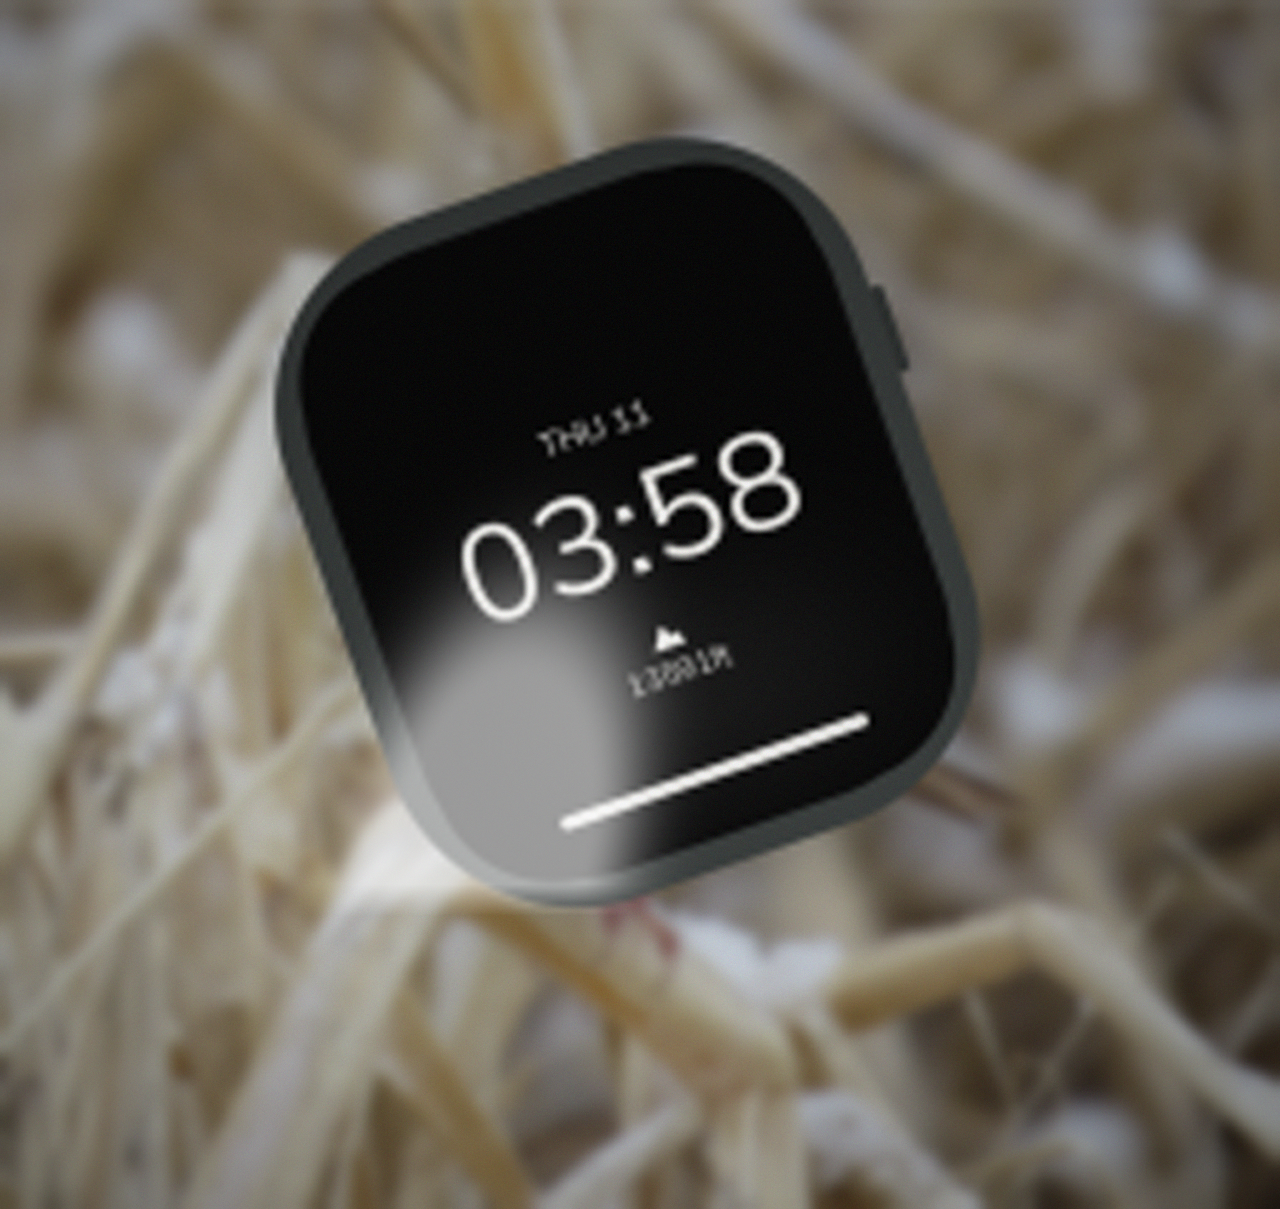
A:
h=3 m=58
